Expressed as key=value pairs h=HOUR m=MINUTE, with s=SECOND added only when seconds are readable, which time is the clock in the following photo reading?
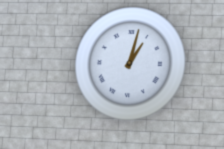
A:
h=1 m=2
